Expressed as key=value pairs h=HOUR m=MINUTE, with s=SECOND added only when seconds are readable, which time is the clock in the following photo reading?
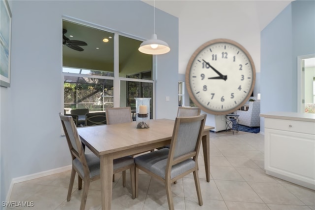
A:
h=8 m=51
